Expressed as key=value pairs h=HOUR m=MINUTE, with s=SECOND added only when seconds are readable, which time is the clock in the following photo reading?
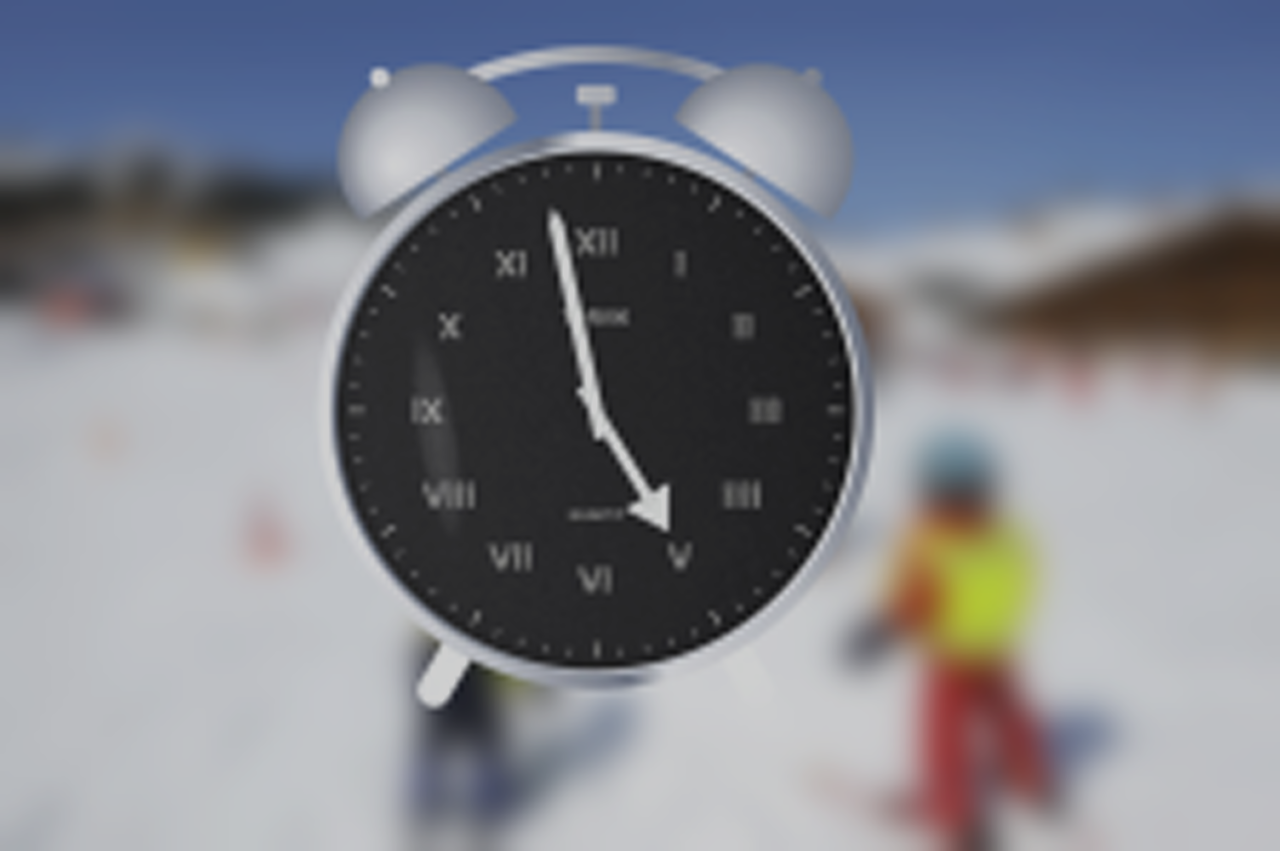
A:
h=4 m=58
